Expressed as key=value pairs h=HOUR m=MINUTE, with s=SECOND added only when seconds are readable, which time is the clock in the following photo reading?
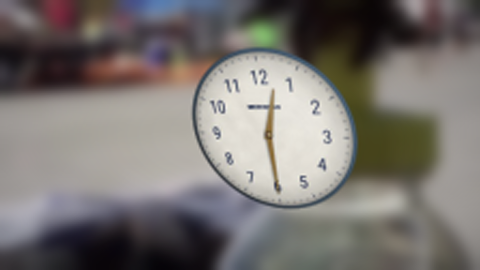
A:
h=12 m=30
